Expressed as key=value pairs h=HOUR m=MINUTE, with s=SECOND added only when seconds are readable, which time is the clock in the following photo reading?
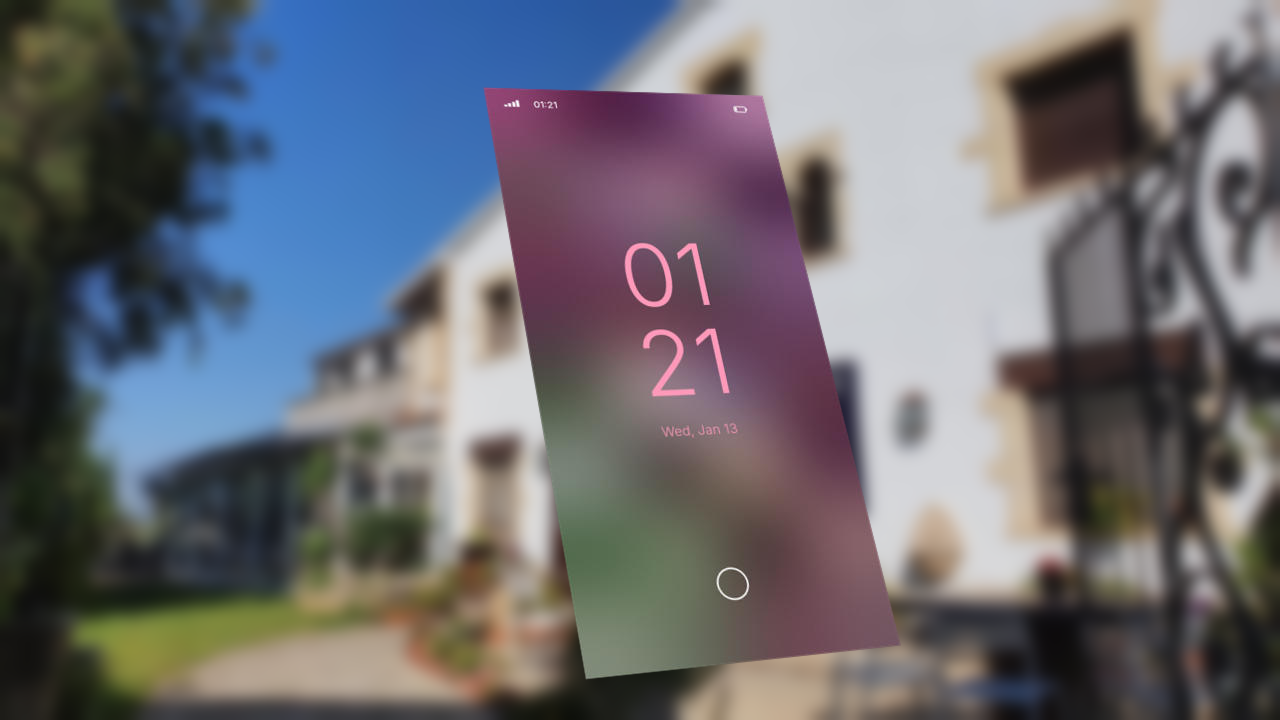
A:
h=1 m=21
